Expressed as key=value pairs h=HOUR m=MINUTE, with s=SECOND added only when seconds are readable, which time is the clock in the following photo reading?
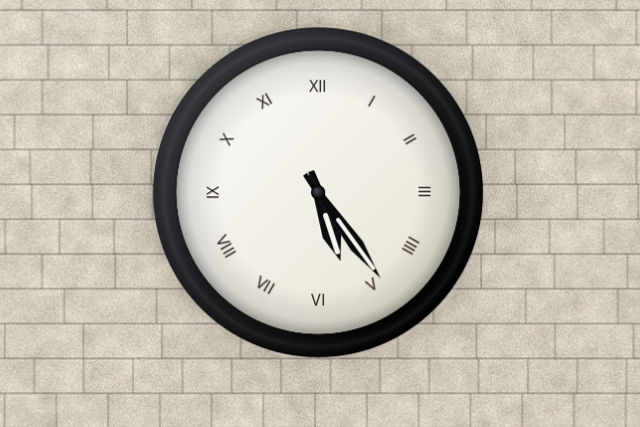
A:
h=5 m=24
